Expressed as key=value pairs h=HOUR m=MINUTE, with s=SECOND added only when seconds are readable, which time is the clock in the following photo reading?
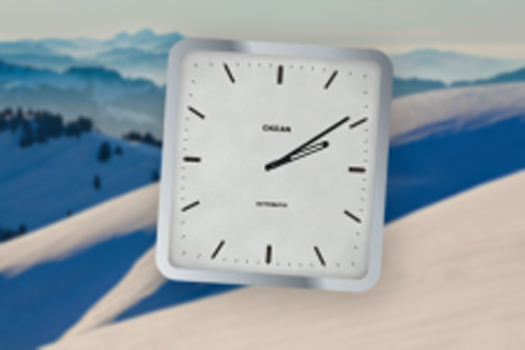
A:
h=2 m=9
